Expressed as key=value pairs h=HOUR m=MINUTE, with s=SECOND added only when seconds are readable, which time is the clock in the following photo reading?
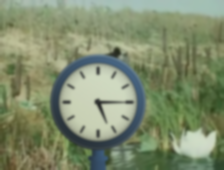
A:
h=5 m=15
